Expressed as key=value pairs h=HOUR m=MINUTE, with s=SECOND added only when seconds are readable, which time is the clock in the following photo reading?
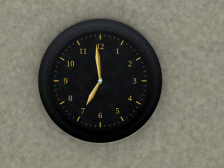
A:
h=6 m=59
